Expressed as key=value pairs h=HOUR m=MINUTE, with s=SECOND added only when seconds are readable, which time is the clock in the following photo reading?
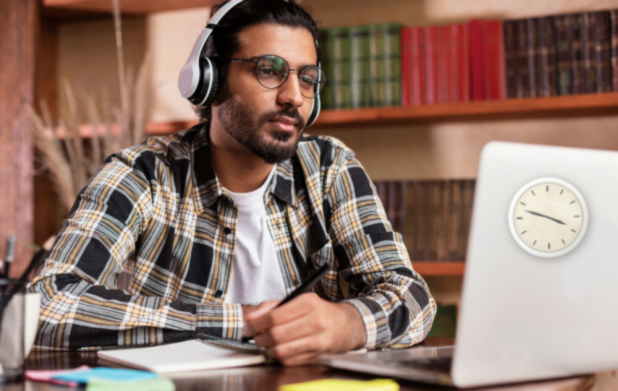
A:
h=3 m=48
